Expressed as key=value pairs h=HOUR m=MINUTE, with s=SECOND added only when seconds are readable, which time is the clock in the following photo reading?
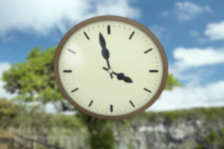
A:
h=3 m=58
